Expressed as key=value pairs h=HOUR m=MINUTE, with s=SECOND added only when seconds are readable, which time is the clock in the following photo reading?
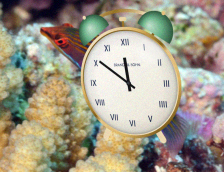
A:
h=11 m=51
